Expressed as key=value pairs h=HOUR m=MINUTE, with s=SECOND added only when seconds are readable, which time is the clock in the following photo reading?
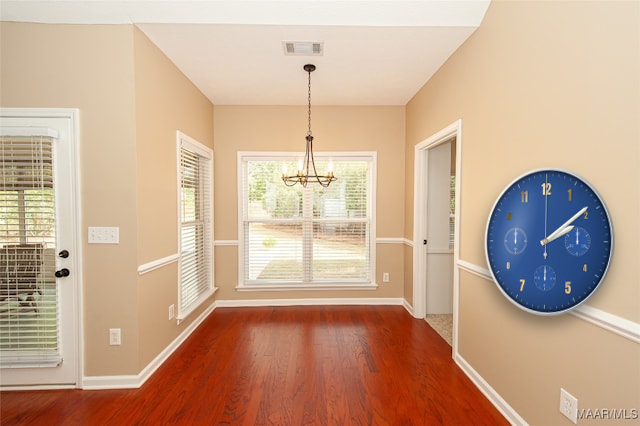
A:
h=2 m=9
